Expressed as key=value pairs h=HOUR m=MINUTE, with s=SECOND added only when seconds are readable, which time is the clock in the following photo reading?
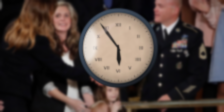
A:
h=5 m=54
